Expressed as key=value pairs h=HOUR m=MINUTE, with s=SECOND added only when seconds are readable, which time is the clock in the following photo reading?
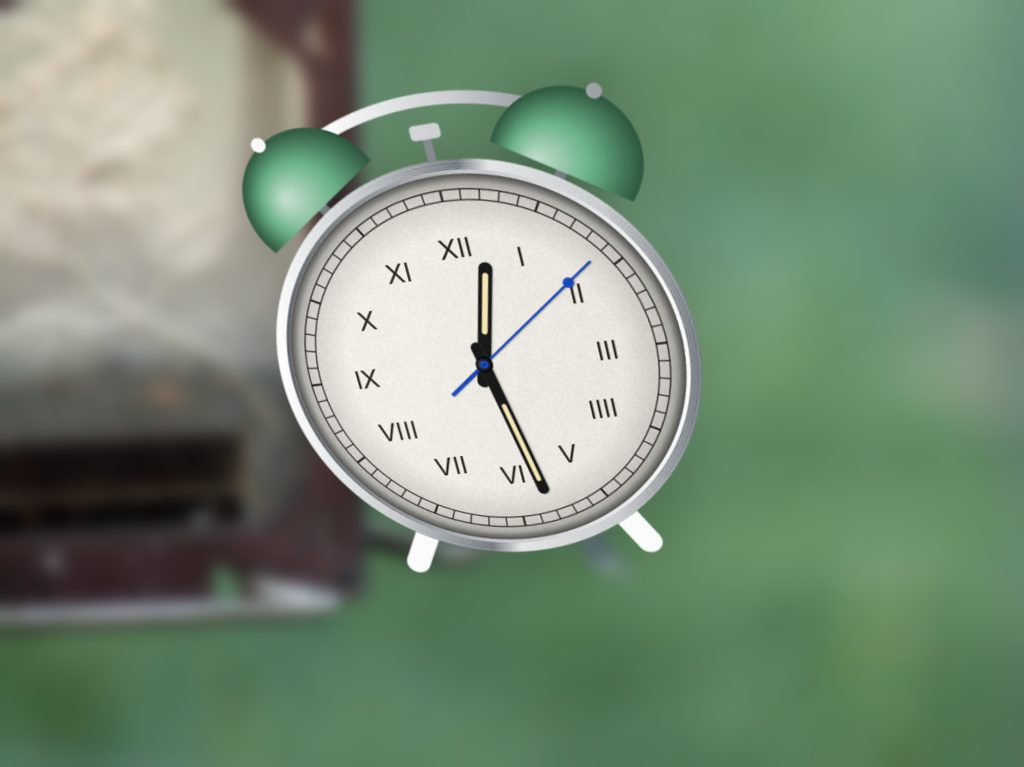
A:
h=12 m=28 s=9
